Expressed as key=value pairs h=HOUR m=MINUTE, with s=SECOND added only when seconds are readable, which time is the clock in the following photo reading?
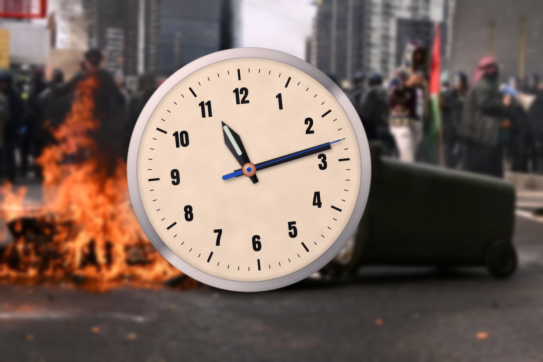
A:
h=11 m=13 s=13
